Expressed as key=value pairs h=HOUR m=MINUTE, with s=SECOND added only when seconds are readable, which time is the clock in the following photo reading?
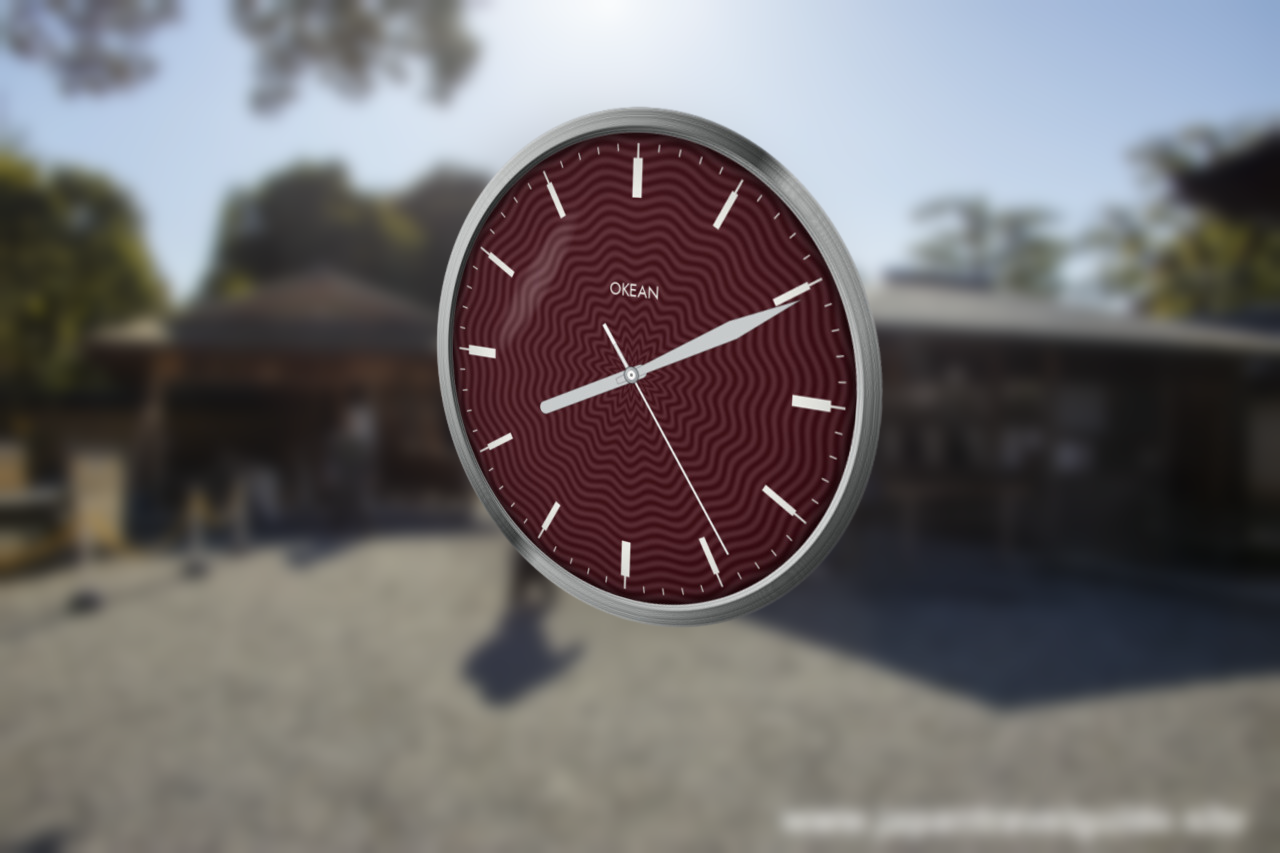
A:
h=8 m=10 s=24
